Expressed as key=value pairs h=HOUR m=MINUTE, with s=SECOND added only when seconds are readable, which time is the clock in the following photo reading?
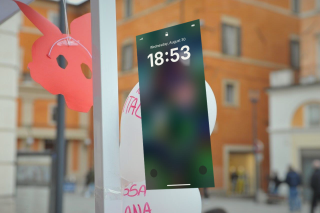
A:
h=18 m=53
